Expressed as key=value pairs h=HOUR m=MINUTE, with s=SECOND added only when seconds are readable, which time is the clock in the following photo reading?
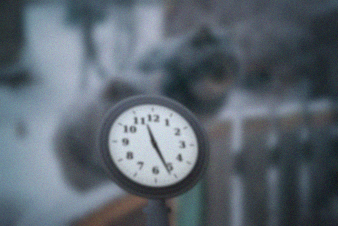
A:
h=11 m=26
